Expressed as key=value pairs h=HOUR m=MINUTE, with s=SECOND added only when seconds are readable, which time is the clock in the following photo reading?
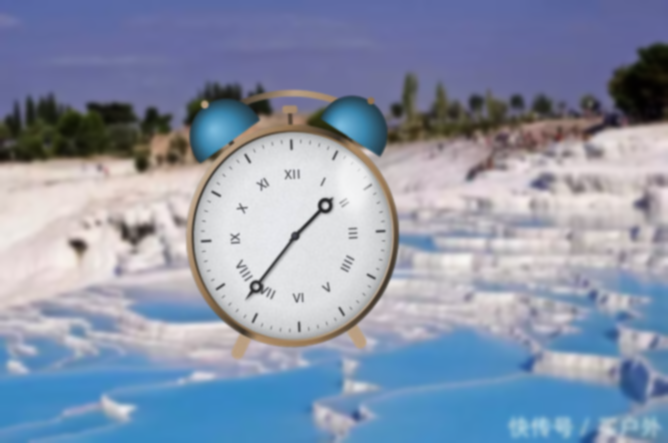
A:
h=1 m=37
